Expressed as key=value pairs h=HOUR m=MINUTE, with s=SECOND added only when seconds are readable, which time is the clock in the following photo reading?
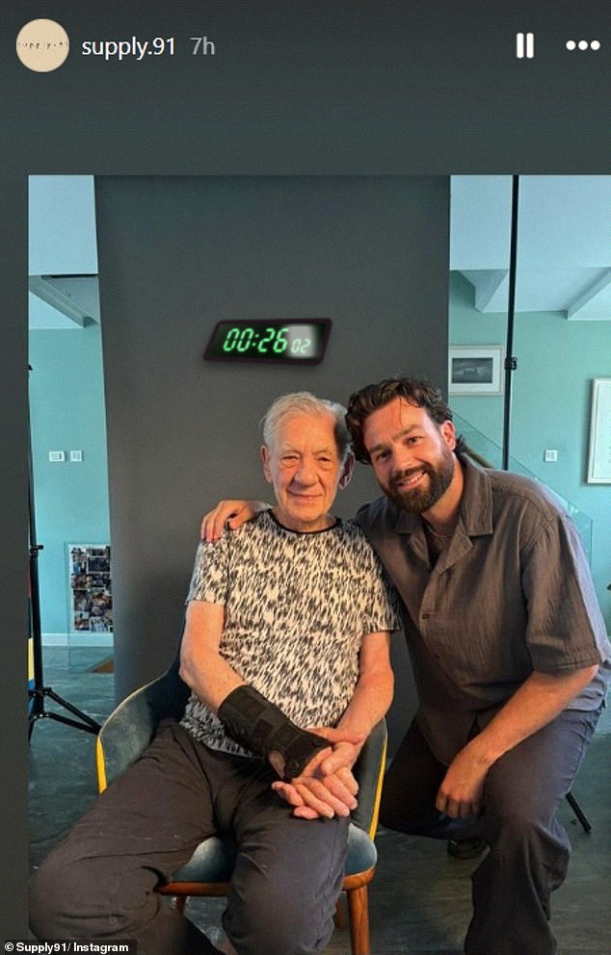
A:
h=0 m=26 s=2
